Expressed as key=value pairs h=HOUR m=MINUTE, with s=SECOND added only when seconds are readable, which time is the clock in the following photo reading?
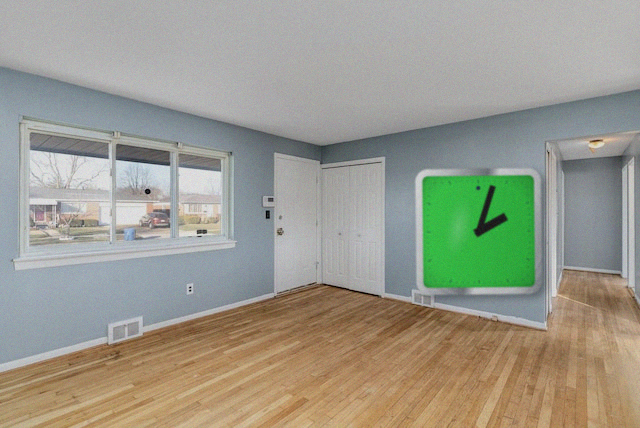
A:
h=2 m=3
